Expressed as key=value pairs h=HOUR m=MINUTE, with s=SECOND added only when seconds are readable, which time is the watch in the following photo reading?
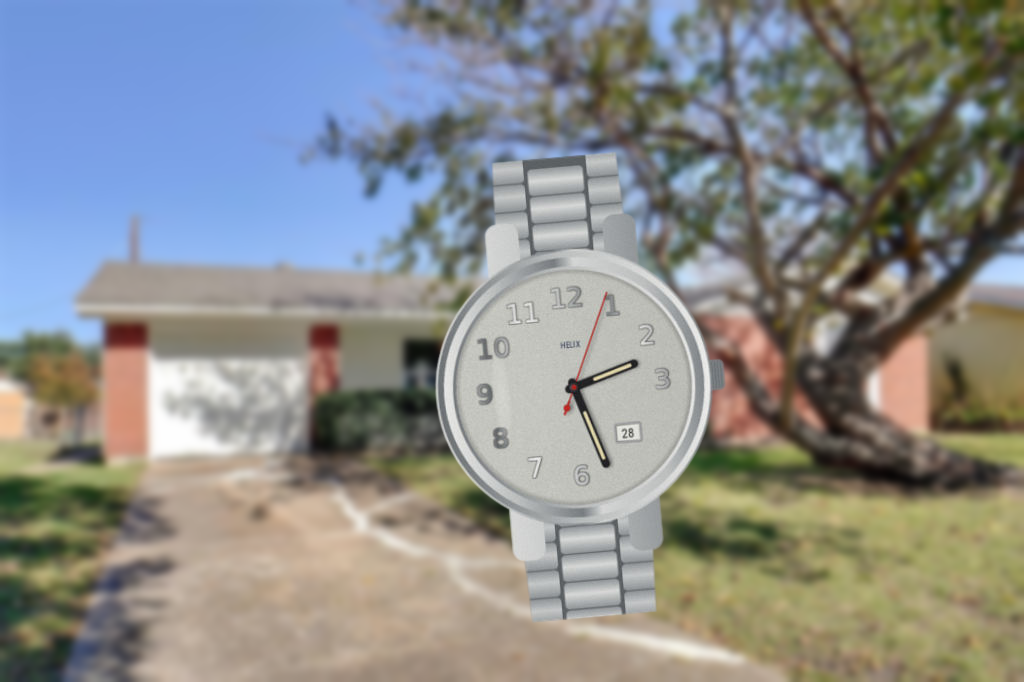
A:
h=2 m=27 s=4
